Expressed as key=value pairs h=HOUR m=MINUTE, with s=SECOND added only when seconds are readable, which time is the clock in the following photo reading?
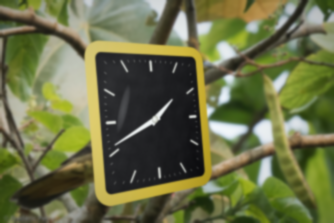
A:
h=1 m=41
